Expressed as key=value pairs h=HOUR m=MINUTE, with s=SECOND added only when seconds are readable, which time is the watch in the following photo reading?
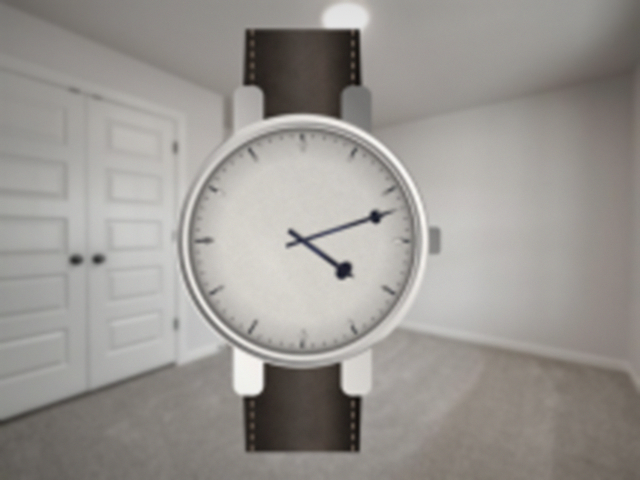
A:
h=4 m=12
